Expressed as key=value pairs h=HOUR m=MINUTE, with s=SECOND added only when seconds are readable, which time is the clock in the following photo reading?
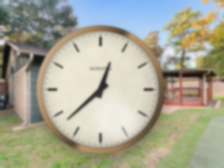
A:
h=12 m=38
